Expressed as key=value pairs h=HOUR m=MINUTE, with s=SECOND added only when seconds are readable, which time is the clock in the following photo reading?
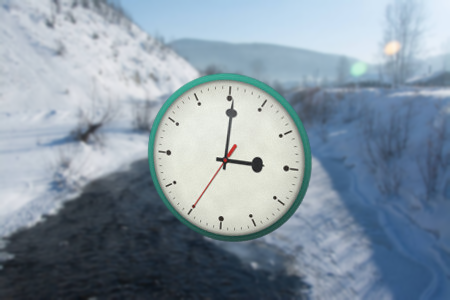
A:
h=3 m=0 s=35
